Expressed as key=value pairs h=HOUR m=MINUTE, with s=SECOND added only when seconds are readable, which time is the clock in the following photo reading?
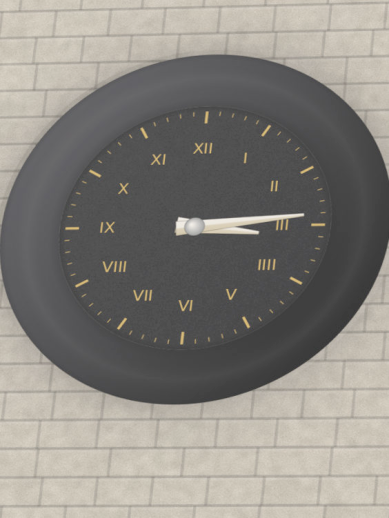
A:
h=3 m=14
